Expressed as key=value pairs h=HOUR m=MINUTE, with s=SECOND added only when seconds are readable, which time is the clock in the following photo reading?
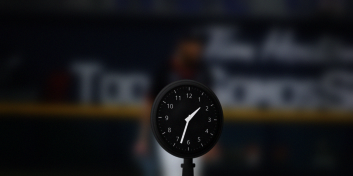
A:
h=1 m=33
